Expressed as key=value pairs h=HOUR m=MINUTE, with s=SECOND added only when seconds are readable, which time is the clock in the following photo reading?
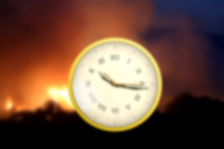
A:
h=10 m=16
